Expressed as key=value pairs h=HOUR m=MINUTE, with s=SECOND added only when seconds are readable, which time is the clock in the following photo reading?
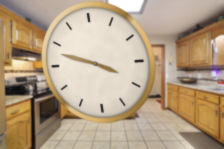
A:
h=3 m=48
